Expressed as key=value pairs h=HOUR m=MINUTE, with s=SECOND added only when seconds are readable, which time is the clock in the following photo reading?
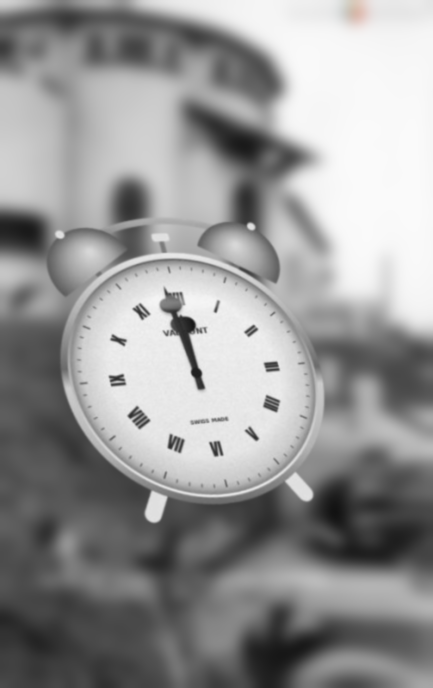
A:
h=11 m=59
